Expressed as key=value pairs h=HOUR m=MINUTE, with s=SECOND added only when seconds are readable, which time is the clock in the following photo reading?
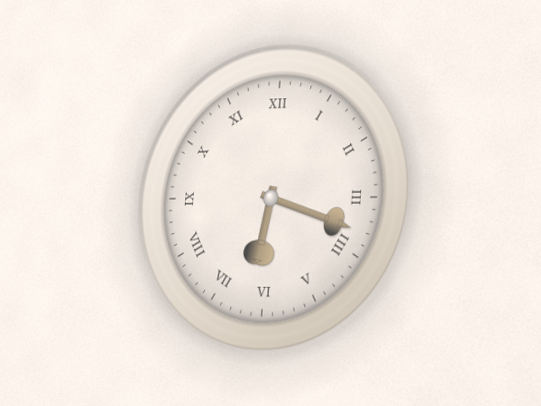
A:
h=6 m=18
